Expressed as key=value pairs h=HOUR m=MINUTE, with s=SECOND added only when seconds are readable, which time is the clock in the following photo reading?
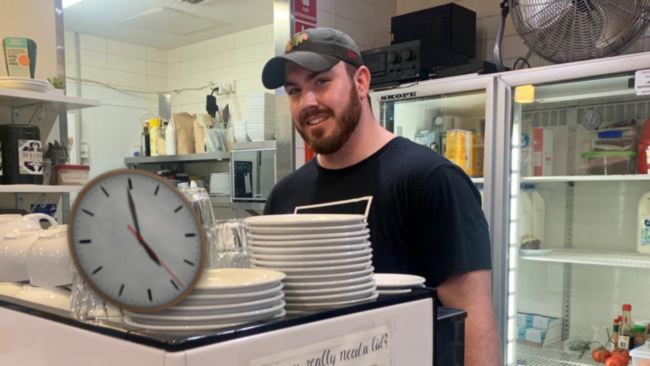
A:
h=4 m=59 s=24
